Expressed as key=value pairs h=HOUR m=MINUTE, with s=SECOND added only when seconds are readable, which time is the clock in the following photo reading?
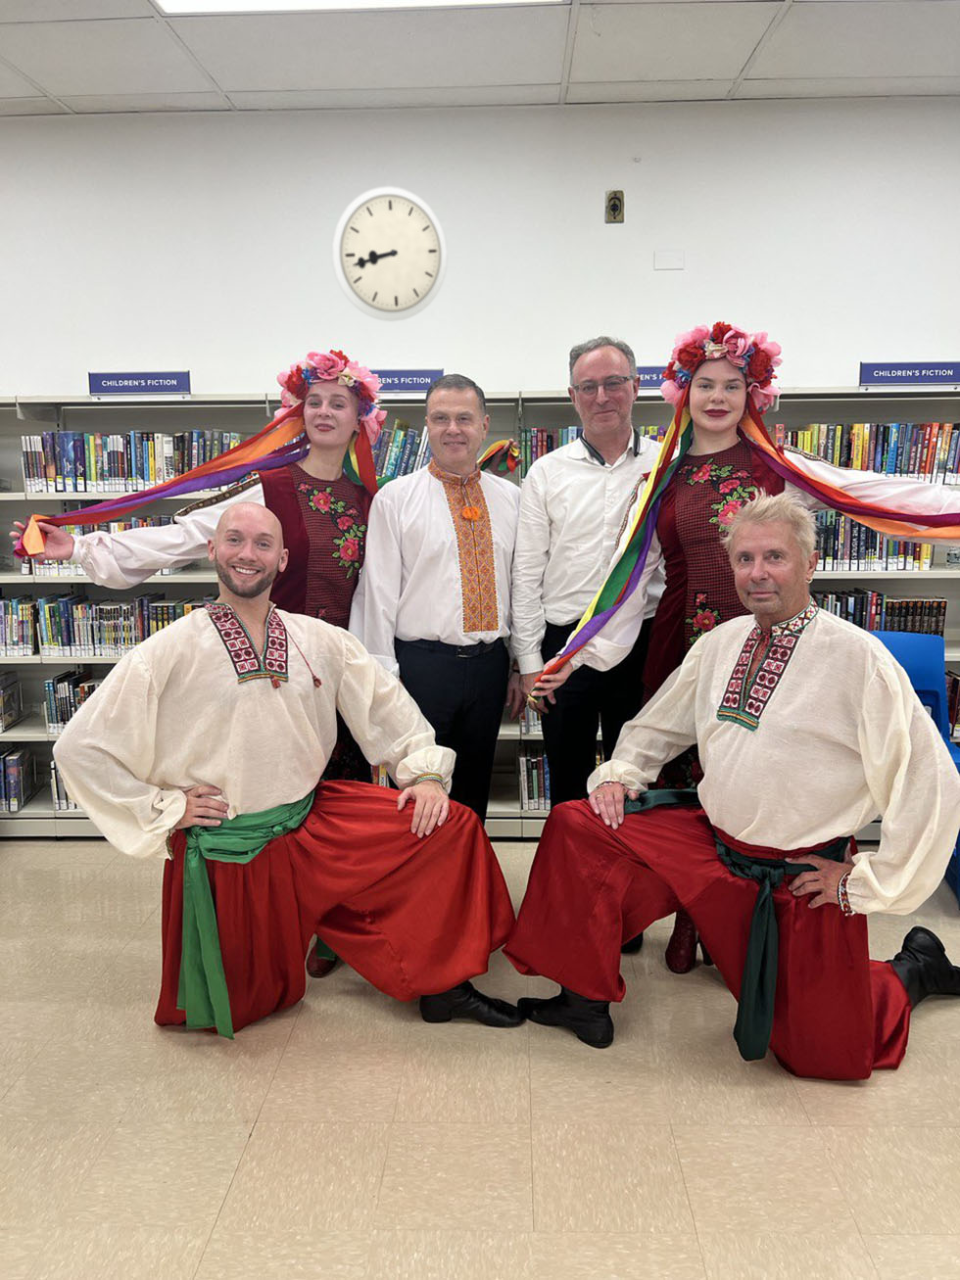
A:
h=8 m=43
